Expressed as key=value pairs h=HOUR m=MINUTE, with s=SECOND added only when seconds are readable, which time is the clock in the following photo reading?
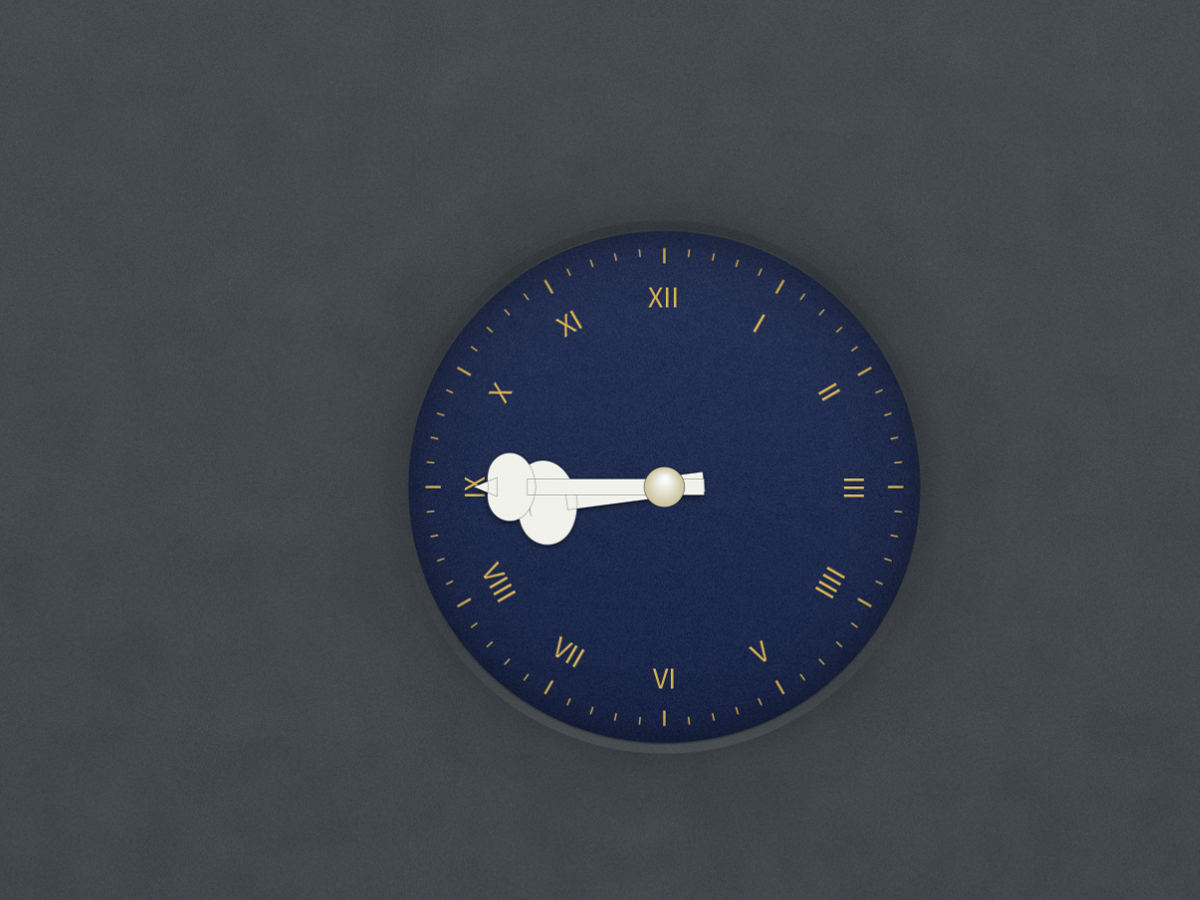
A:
h=8 m=45
